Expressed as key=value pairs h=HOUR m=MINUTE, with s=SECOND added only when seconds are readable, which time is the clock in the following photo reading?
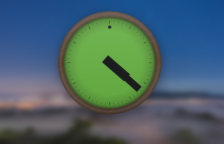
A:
h=4 m=22
